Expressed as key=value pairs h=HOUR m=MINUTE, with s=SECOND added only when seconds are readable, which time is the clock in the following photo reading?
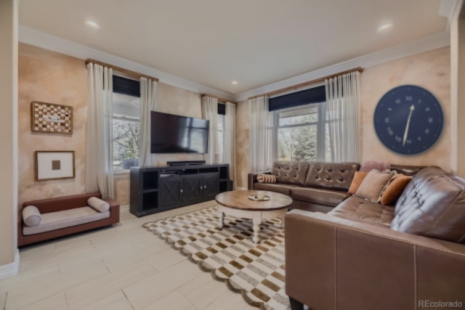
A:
h=12 m=32
